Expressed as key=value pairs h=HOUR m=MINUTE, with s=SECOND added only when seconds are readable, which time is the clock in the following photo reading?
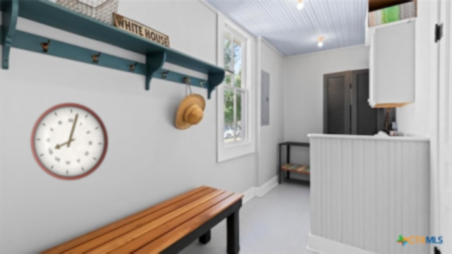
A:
h=8 m=2
